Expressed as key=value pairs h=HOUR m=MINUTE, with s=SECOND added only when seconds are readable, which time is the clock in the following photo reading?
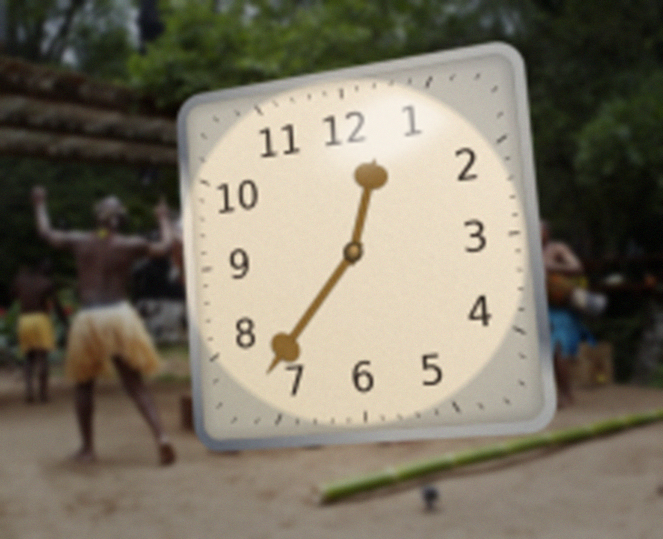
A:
h=12 m=37
